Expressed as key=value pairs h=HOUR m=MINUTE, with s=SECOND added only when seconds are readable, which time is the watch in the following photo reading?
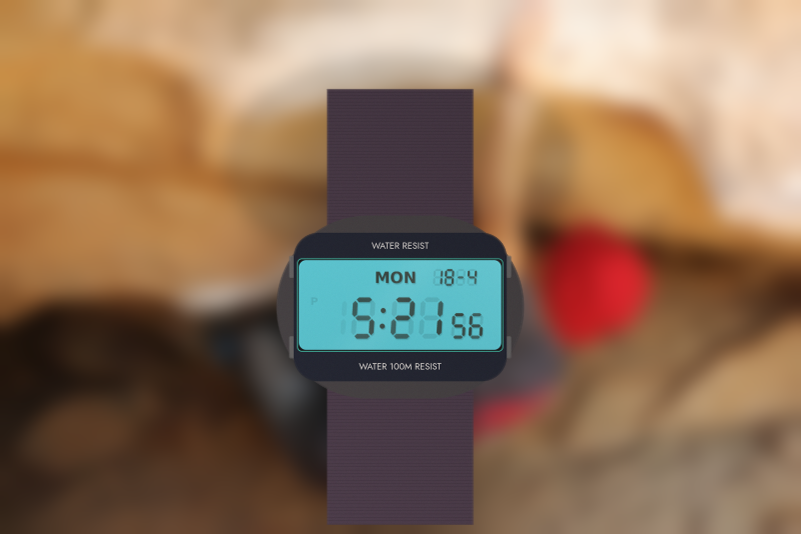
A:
h=5 m=21 s=56
